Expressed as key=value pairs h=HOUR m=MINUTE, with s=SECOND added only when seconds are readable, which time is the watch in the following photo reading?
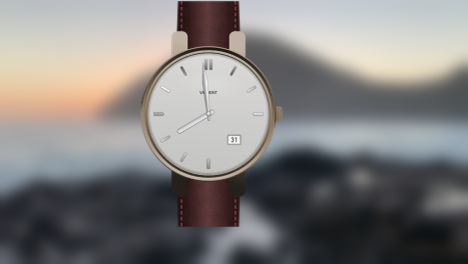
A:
h=7 m=59
